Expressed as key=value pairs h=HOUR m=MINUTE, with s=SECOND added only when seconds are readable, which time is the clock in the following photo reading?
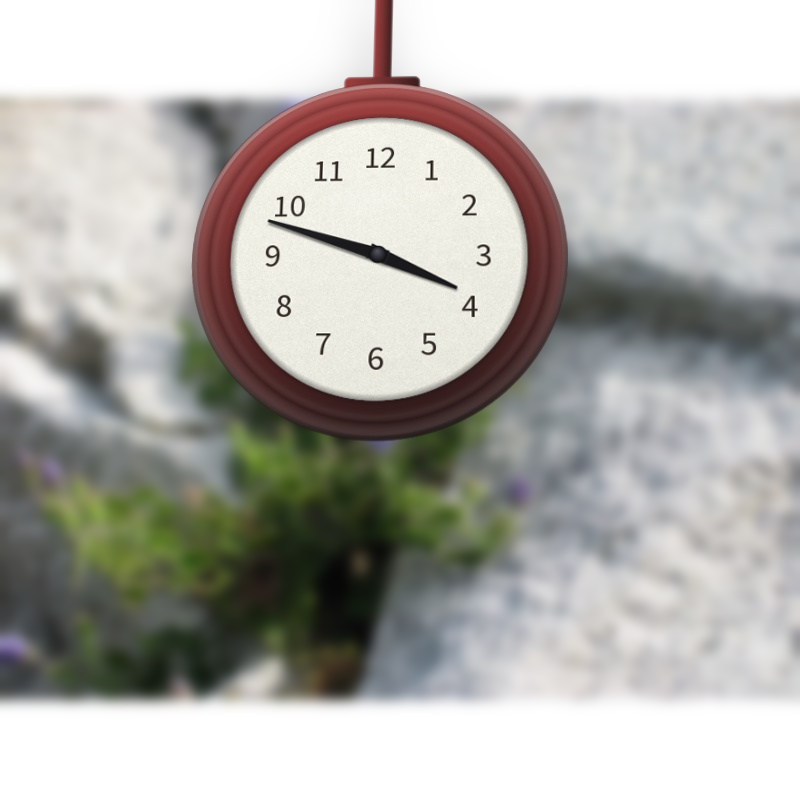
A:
h=3 m=48
